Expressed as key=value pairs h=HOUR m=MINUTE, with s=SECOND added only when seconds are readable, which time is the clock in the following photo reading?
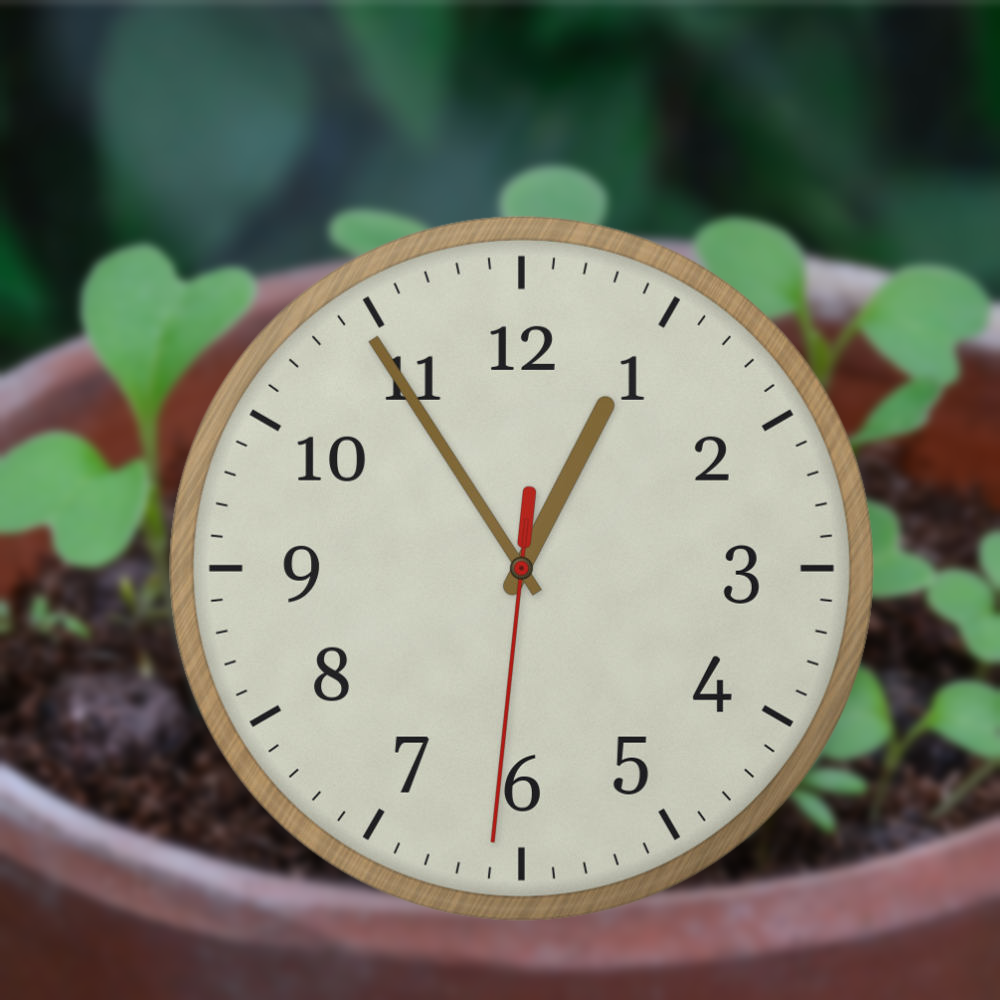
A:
h=12 m=54 s=31
